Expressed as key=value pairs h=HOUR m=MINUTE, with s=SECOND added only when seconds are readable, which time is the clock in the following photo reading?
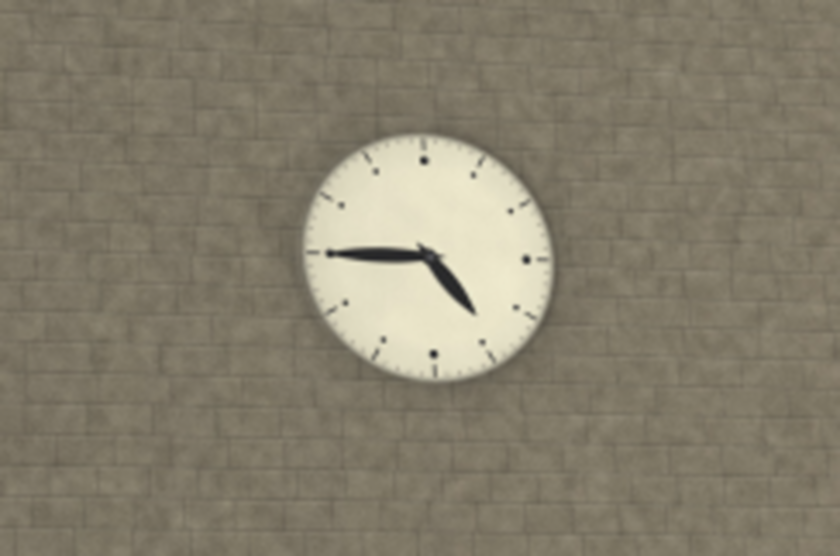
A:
h=4 m=45
